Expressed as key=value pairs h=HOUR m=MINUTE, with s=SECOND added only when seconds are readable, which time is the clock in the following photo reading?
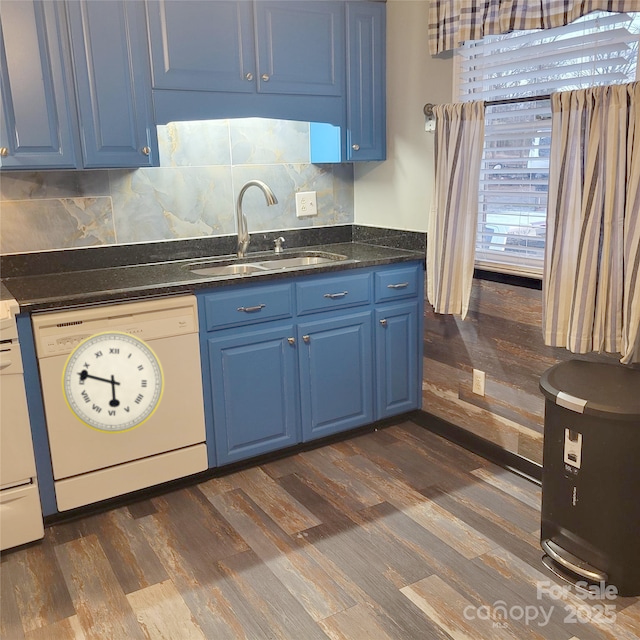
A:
h=5 m=47
